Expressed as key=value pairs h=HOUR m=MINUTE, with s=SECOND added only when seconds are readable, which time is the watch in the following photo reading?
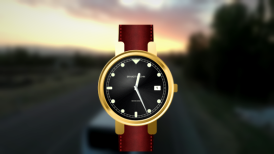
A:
h=12 m=26
